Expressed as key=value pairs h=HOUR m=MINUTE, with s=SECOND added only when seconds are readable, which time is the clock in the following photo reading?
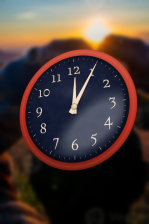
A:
h=12 m=5
